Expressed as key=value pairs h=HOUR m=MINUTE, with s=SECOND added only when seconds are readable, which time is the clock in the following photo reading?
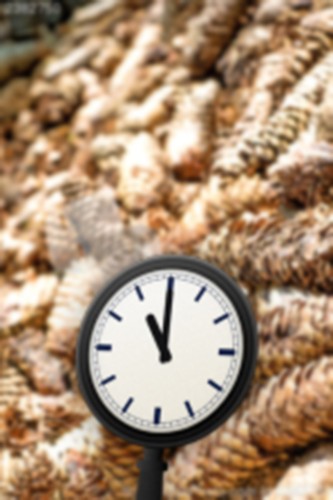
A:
h=11 m=0
